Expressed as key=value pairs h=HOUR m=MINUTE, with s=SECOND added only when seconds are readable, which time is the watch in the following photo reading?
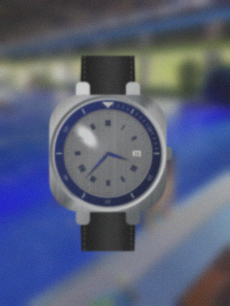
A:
h=3 m=37
